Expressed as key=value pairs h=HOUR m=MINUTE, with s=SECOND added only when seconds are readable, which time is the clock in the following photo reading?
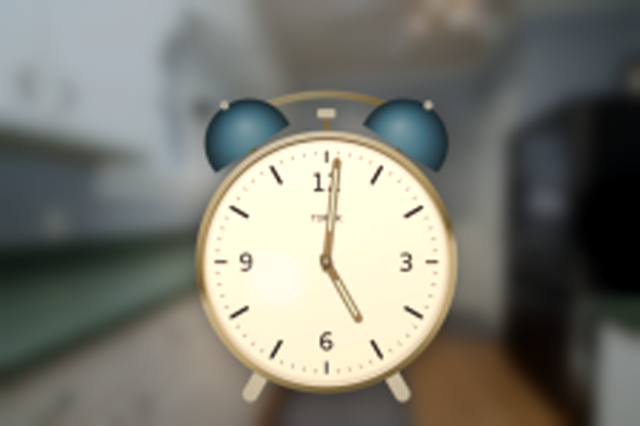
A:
h=5 m=1
